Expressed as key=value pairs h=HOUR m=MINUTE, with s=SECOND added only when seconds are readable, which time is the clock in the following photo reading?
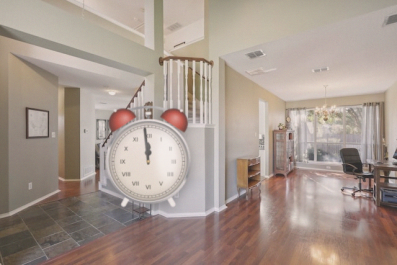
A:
h=11 m=59
